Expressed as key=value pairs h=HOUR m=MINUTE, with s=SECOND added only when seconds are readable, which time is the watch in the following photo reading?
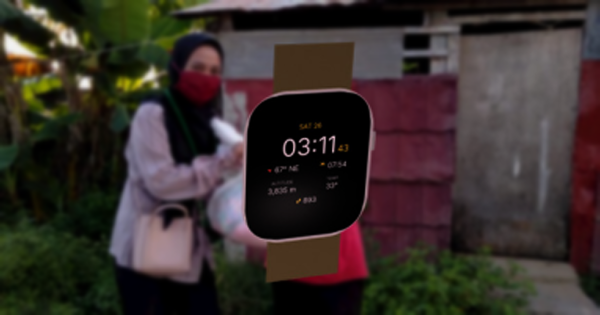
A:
h=3 m=11
